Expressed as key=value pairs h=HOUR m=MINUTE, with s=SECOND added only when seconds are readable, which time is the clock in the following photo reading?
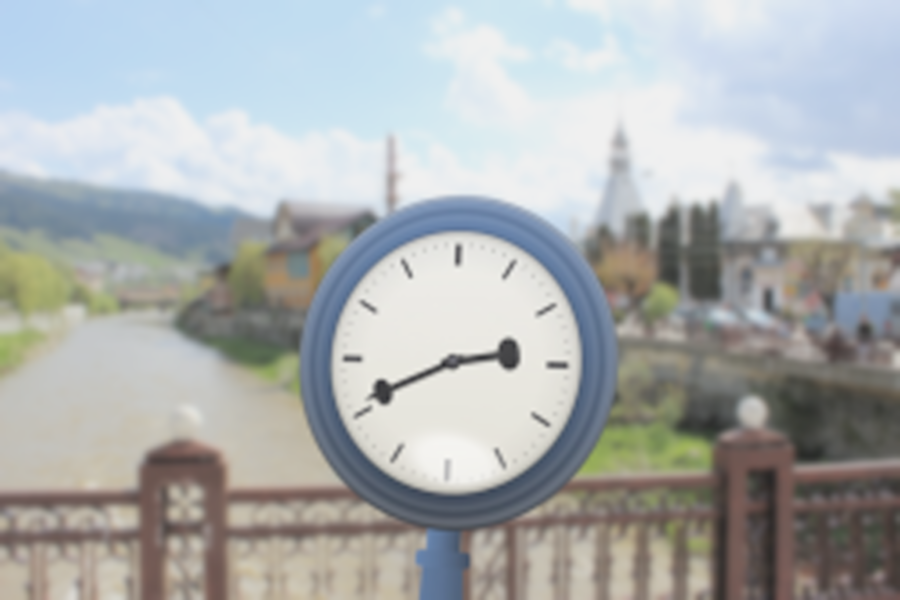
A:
h=2 m=41
